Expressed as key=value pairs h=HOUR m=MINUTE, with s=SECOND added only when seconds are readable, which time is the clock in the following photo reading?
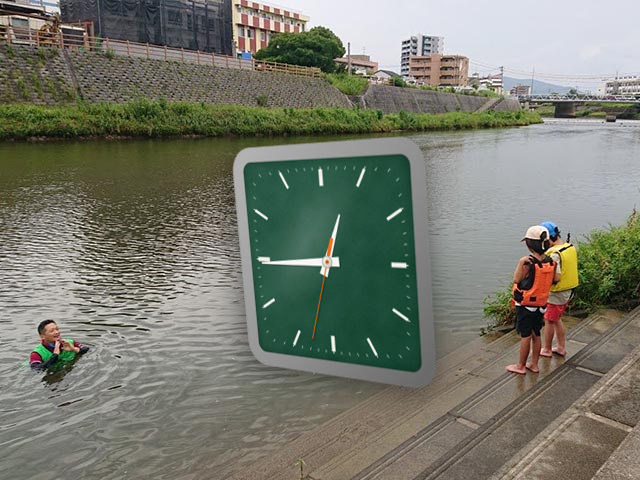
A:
h=12 m=44 s=33
